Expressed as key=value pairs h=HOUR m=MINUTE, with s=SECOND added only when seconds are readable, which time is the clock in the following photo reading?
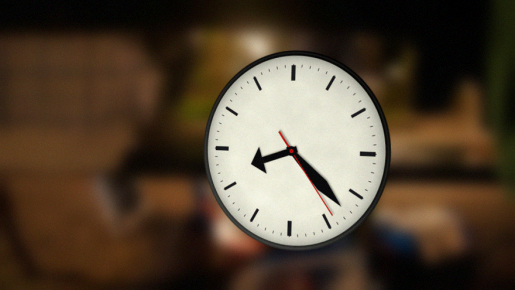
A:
h=8 m=22 s=24
